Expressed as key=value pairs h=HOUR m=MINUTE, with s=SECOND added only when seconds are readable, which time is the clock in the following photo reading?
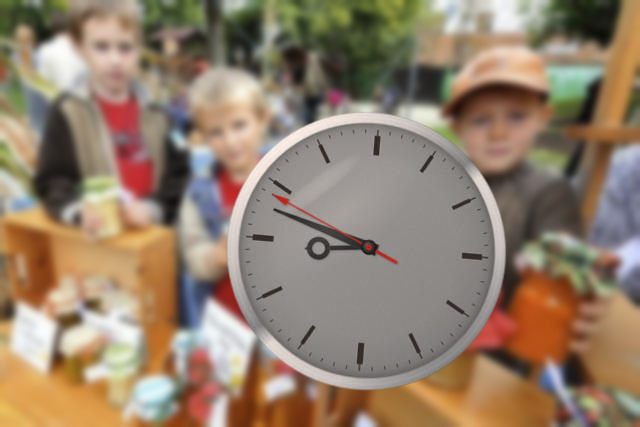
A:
h=8 m=47 s=49
